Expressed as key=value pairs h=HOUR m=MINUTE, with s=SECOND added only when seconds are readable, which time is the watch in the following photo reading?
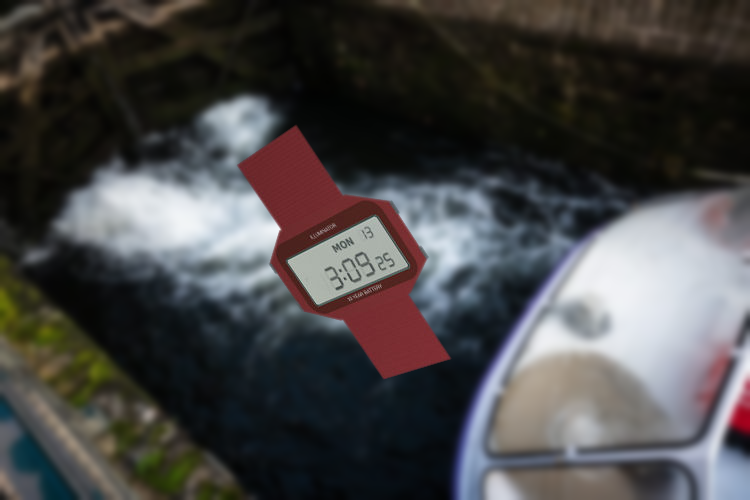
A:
h=3 m=9 s=25
